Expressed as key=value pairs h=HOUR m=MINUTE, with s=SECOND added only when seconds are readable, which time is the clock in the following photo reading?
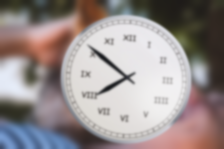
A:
h=7 m=51
